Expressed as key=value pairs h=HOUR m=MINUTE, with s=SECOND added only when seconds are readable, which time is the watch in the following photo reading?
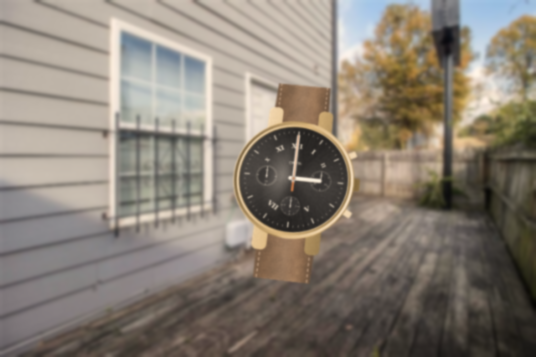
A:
h=3 m=0
